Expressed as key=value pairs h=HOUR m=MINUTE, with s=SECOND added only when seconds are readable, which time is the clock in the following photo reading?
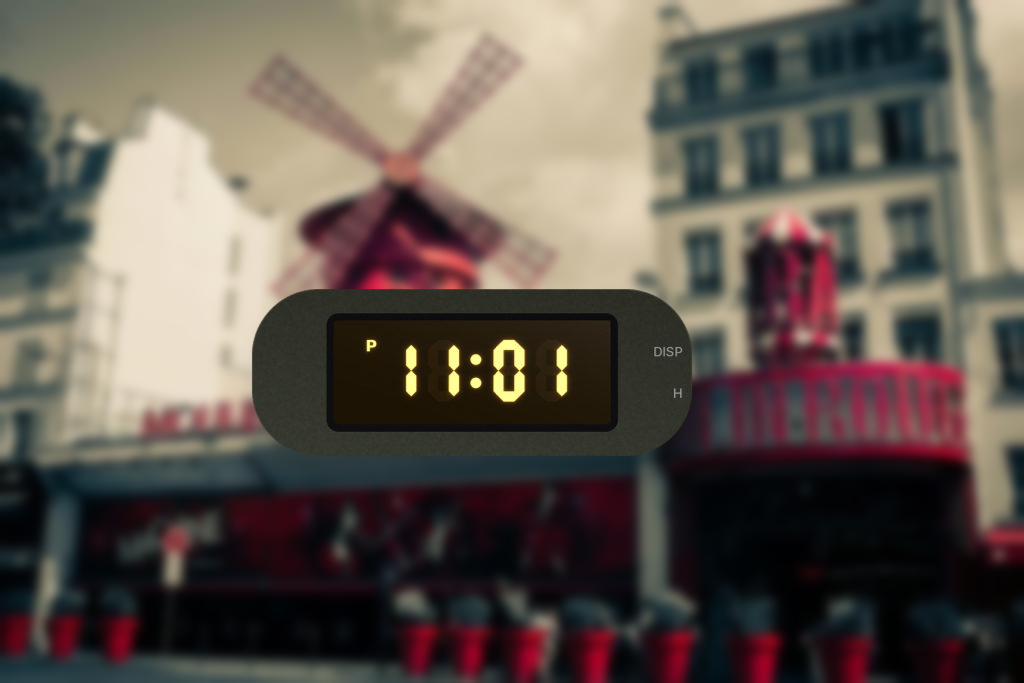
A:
h=11 m=1
